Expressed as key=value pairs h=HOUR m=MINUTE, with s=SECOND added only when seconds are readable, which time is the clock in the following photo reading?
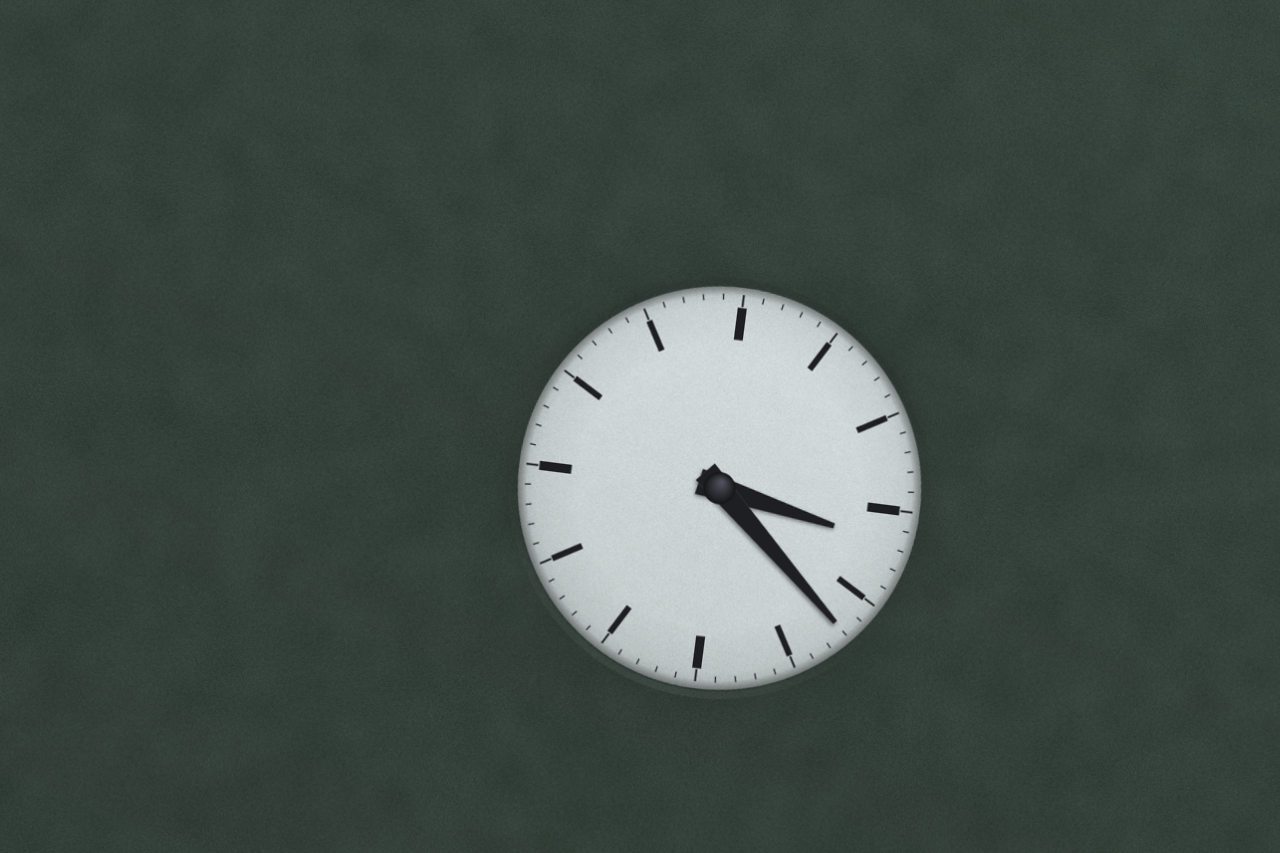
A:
h=3 m=22
